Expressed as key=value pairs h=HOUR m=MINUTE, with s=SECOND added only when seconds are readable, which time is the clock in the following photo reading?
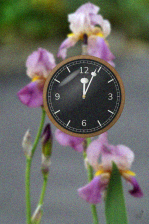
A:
h=12 m=4
